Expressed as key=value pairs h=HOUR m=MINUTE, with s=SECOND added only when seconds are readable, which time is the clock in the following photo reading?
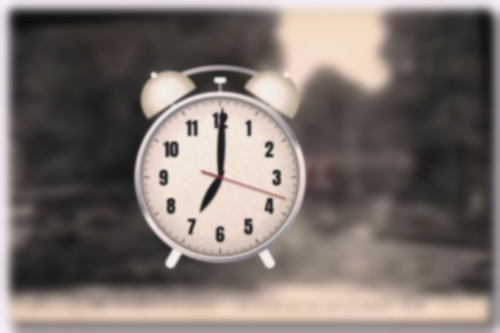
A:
h=7 m=0 s=18
